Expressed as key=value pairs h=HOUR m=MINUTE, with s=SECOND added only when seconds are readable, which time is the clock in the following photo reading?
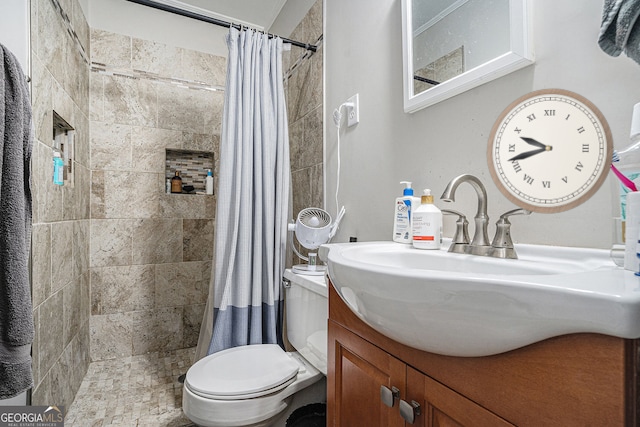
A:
h=9 m=42
